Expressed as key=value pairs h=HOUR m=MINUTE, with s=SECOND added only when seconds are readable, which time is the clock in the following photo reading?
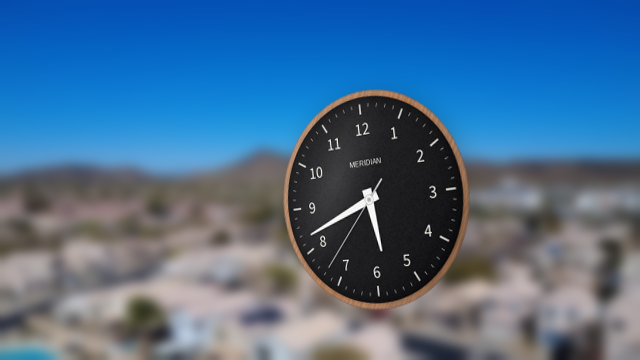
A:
h=5 m=41 s=37
